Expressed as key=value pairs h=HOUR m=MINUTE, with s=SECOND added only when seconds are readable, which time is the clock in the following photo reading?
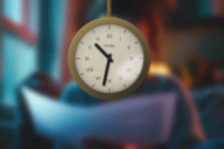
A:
h=10 m=32
